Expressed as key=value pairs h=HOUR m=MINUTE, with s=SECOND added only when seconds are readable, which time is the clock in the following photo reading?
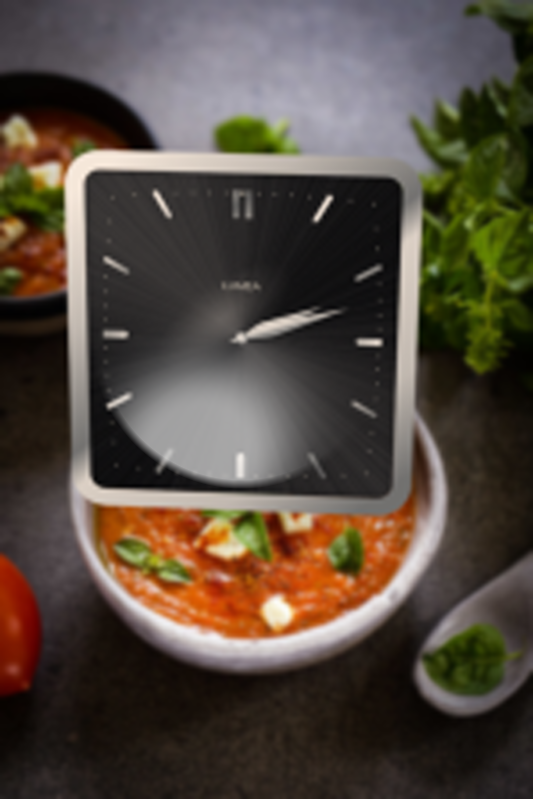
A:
h=2 m=12
